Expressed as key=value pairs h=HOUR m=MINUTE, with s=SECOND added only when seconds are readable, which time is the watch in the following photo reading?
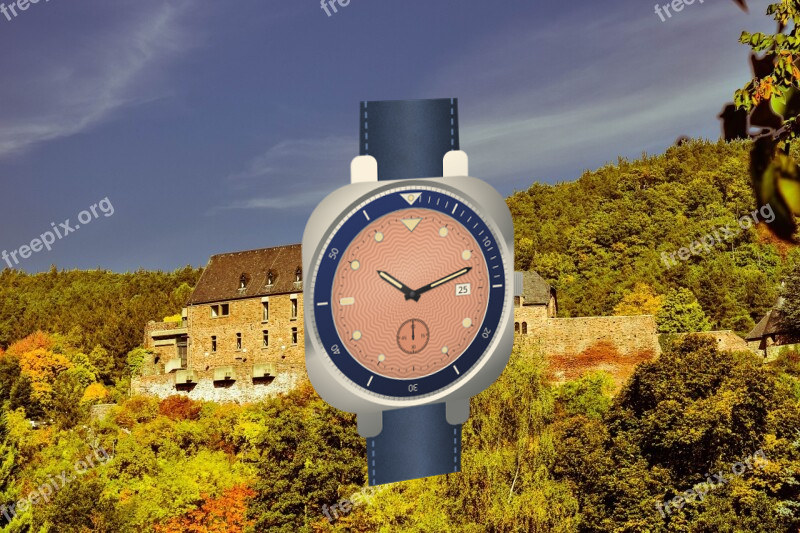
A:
h=10 m=12
